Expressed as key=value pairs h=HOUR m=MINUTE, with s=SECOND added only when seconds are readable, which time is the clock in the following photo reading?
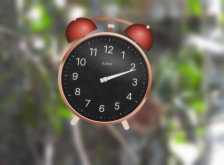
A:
h=2 m=11
